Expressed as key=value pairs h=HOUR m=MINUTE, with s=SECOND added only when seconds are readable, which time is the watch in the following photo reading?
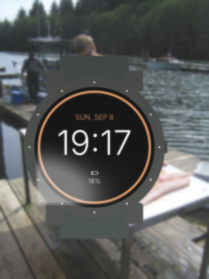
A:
h=19 m=17
